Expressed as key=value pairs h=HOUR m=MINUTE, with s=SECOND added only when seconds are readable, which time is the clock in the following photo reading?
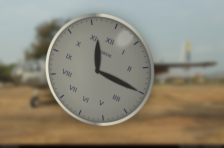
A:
h=11 m=15
